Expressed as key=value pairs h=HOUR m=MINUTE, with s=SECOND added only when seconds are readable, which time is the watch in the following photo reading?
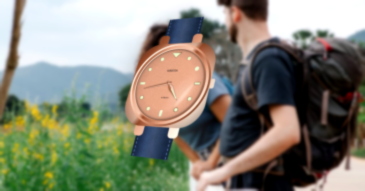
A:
h=4 m=43
